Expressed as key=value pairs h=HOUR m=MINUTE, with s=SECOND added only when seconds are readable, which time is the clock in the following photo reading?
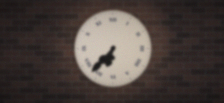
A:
h=6 m=37
